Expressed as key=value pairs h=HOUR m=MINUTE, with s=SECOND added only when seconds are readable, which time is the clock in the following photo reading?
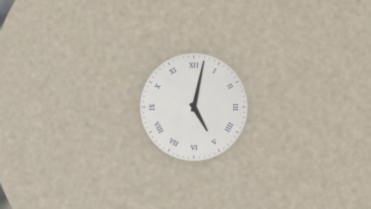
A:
h=5 m=2
